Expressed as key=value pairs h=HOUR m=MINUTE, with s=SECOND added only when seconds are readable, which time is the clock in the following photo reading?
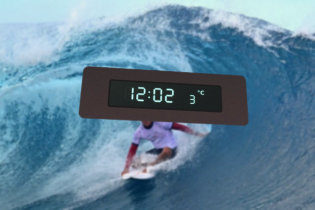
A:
h=12 m=2
